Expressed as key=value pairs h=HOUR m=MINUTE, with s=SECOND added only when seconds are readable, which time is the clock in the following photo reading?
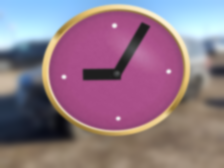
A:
h=9 m=5
